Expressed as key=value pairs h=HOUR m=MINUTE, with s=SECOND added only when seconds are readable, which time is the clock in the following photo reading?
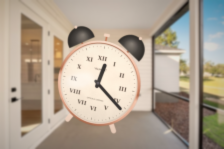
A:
h=12 m=21
